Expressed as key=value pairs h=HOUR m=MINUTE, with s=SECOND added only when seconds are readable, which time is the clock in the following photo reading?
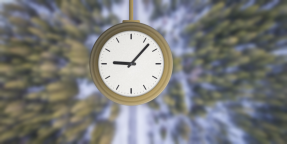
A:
h=9 m=7
